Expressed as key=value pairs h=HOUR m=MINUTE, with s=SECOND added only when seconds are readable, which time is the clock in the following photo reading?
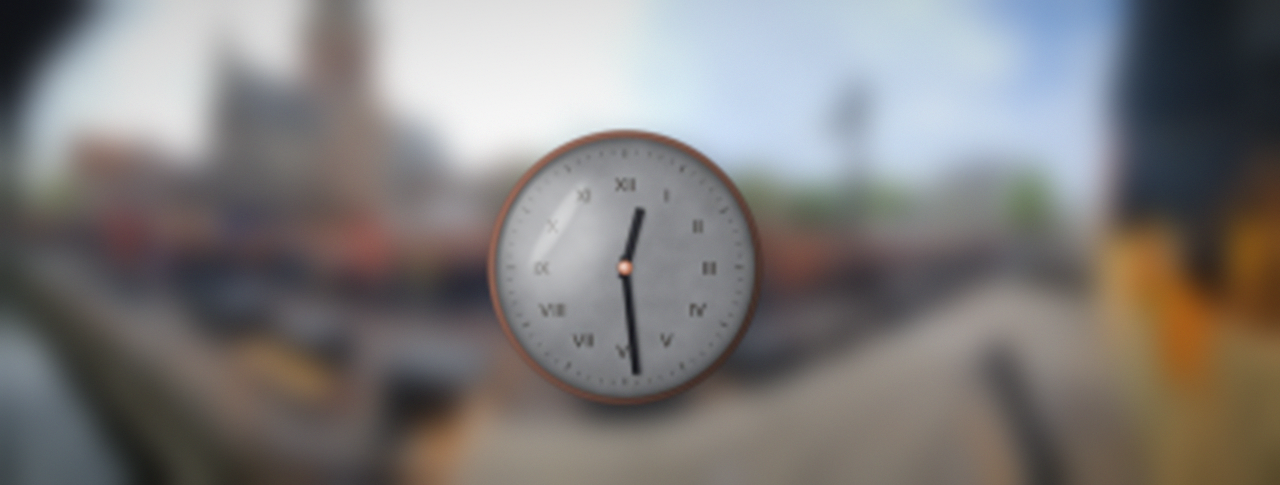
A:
h=12 m=29
